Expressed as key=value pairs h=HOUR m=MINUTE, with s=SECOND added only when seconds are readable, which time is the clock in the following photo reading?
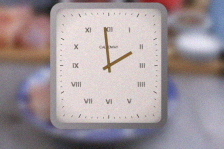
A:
h=1 m=59
